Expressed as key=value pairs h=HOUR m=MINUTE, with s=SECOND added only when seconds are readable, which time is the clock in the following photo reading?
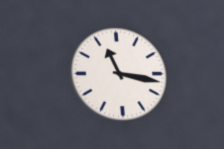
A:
h=11 m=17
